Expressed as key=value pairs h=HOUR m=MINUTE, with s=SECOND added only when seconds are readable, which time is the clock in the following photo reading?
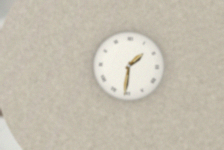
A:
h=1 m=31
